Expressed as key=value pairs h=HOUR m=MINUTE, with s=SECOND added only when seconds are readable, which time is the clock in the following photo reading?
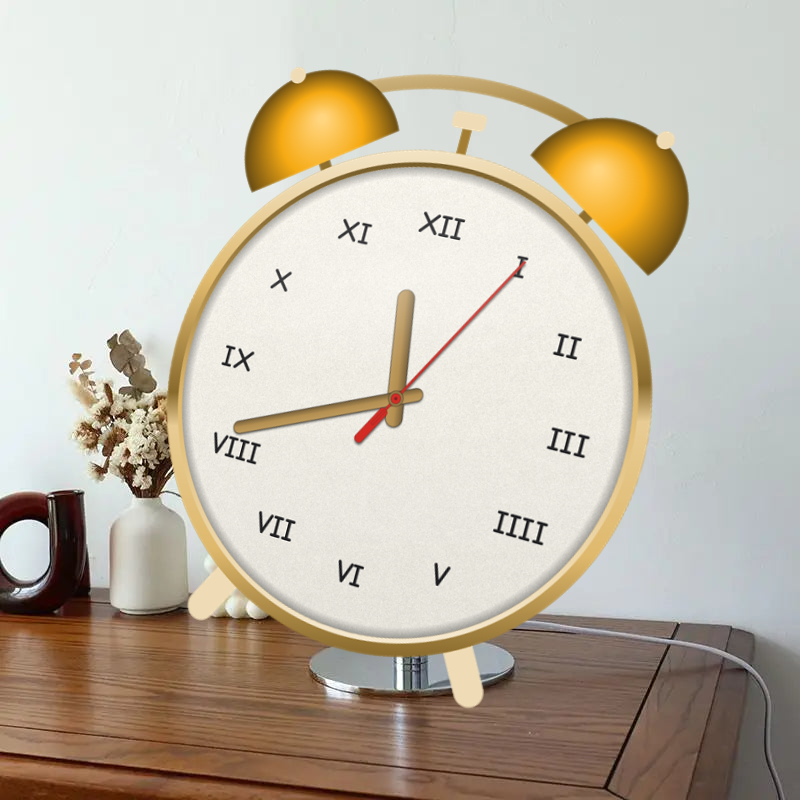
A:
h=11 m=41 s=5
